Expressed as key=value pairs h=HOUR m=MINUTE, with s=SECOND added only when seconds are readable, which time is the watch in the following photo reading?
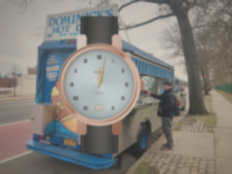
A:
h=12 m=2
